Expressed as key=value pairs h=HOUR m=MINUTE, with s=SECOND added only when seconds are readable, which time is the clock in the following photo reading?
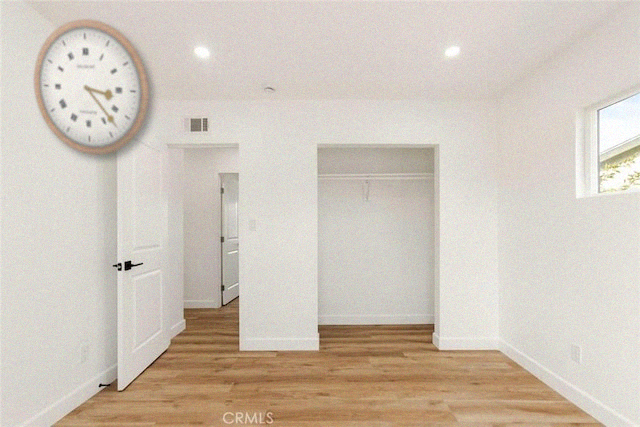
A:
h=3 m=23
